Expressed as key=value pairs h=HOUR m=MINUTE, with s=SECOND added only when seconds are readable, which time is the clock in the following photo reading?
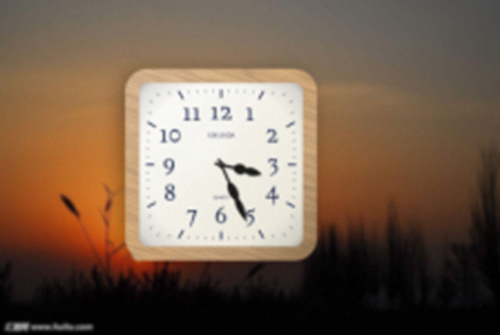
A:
h=3 m=26
